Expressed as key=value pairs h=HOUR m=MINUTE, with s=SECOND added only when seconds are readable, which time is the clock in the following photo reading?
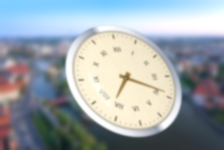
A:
h=7 m=19
